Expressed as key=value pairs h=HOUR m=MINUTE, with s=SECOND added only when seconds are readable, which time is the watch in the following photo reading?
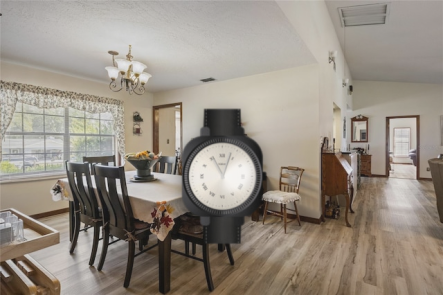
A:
h=11 m=3
